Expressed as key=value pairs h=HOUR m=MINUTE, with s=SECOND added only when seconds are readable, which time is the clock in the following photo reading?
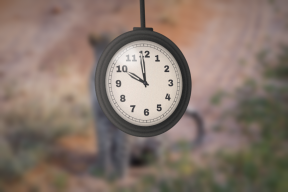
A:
h=9 m=59
